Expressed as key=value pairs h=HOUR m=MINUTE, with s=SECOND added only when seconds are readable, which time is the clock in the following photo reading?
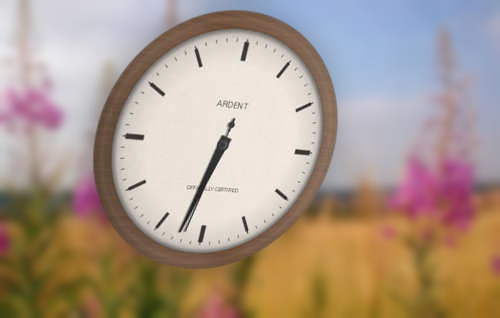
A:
h=6 m=32 s=32
